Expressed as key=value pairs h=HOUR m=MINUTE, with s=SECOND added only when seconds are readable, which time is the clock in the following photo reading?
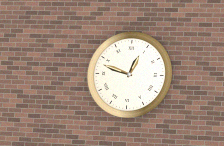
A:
h=12 m=48
